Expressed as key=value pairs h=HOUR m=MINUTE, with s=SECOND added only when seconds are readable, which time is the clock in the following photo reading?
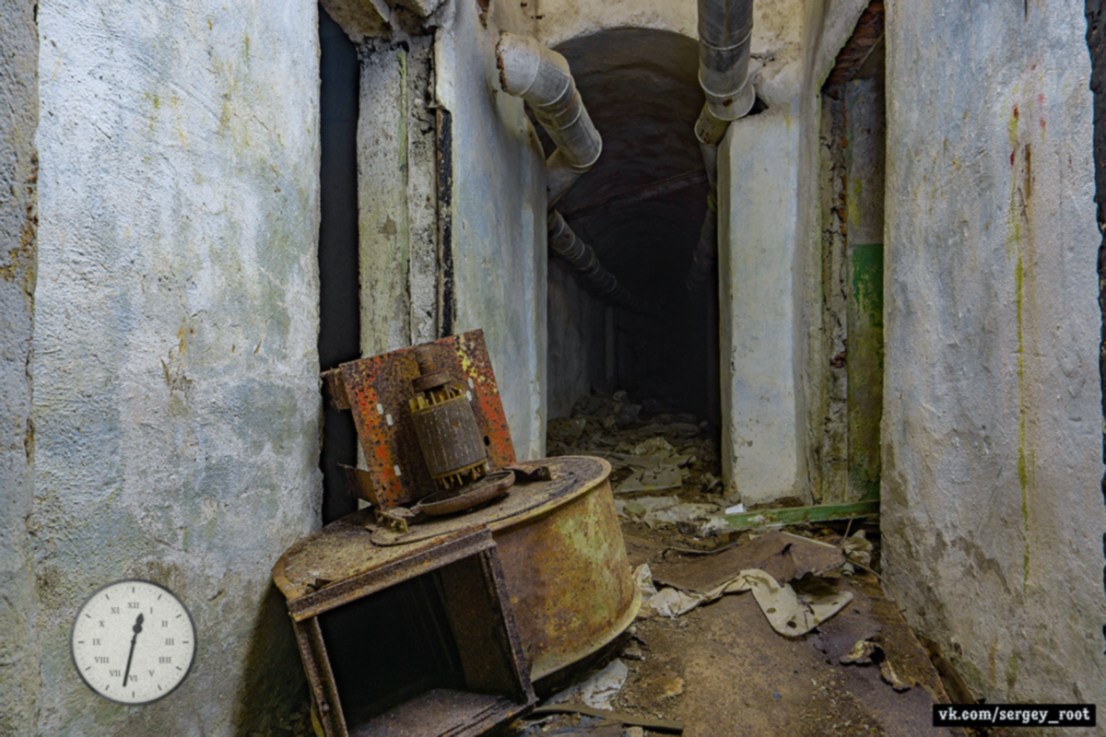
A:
h=12 m=32
